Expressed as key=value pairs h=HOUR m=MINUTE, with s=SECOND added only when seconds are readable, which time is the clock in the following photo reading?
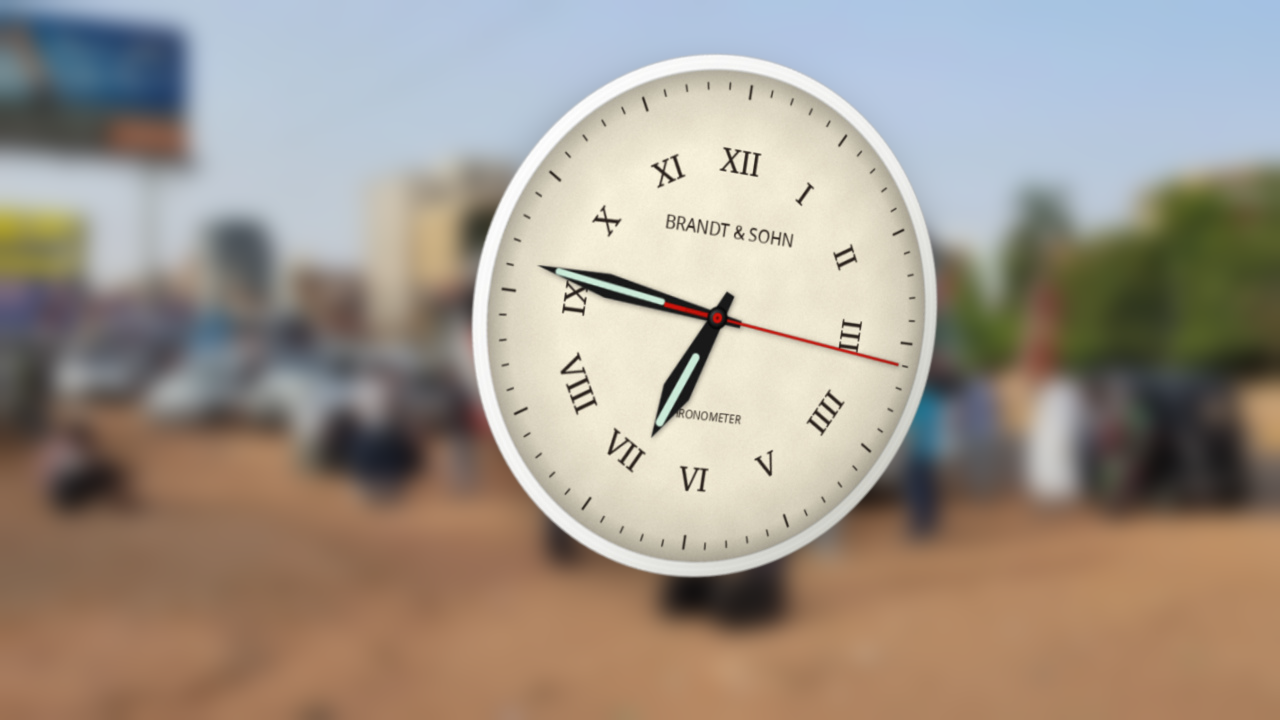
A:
h=6 m=46 s=16
